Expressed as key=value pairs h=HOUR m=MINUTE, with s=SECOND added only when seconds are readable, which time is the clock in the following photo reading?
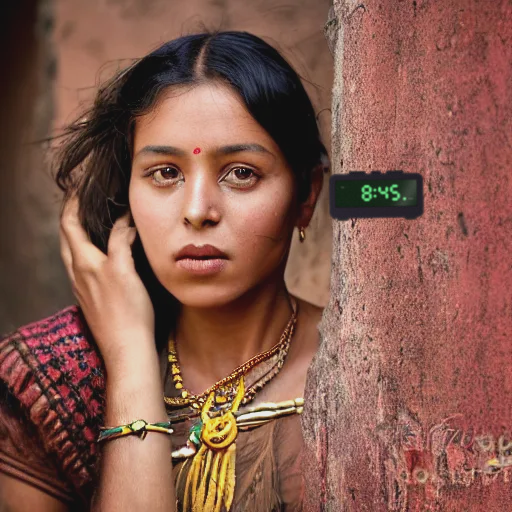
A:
h=8 m=45
